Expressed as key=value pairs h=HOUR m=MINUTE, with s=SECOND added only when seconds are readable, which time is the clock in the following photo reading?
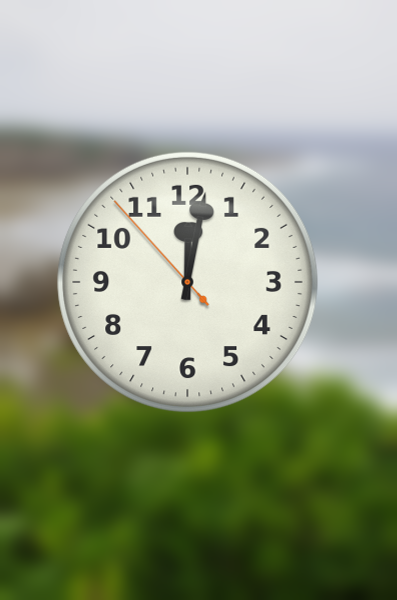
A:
h=12 m=1 s=53
